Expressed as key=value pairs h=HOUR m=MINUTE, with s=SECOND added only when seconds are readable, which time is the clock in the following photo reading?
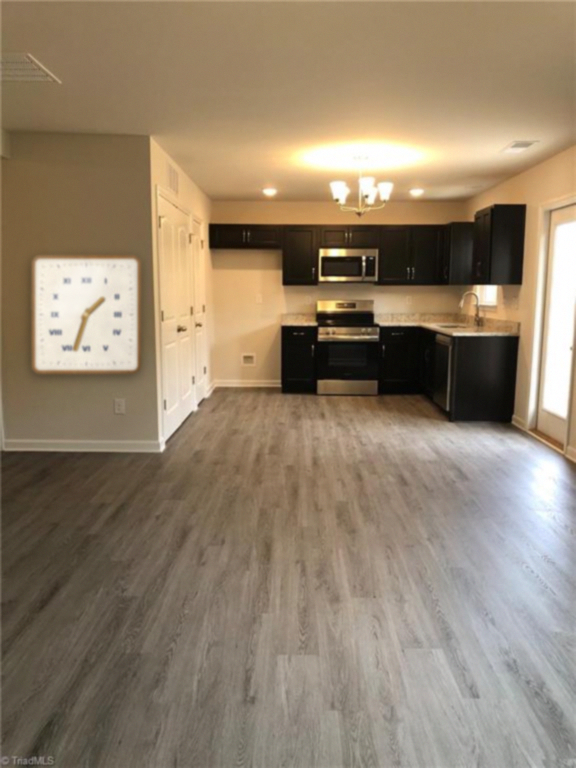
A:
h=1 m=33
